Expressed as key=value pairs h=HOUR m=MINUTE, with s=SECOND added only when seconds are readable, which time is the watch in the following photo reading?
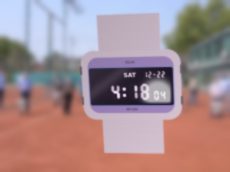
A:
h=4 m=18 s=4
